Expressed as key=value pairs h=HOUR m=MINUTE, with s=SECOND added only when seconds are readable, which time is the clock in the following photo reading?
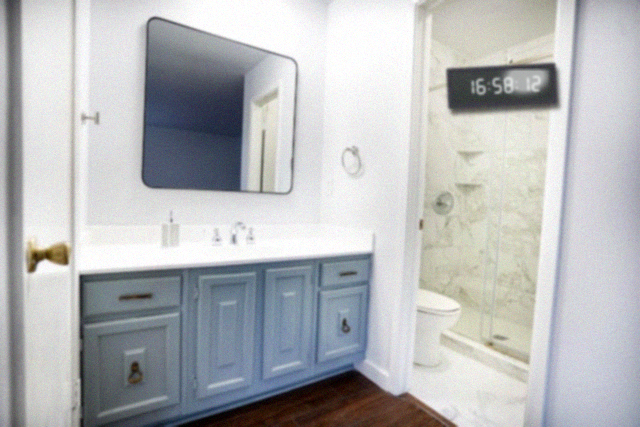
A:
h=16 m=58 s=12
